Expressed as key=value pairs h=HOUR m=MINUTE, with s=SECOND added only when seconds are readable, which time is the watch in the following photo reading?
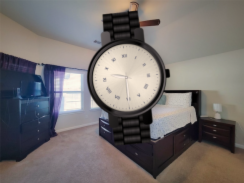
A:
h=9 m=30
